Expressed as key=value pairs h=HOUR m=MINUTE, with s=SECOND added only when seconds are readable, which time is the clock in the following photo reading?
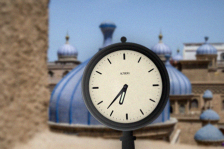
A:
h=6 m=37
